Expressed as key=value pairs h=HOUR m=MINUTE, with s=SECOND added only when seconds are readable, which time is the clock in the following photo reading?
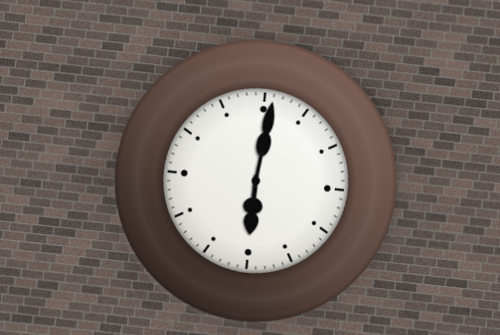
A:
h=6 m=1
